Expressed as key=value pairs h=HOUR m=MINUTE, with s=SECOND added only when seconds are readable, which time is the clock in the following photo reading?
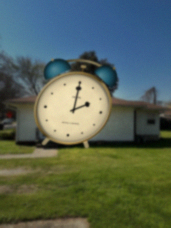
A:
h=2 m=0
